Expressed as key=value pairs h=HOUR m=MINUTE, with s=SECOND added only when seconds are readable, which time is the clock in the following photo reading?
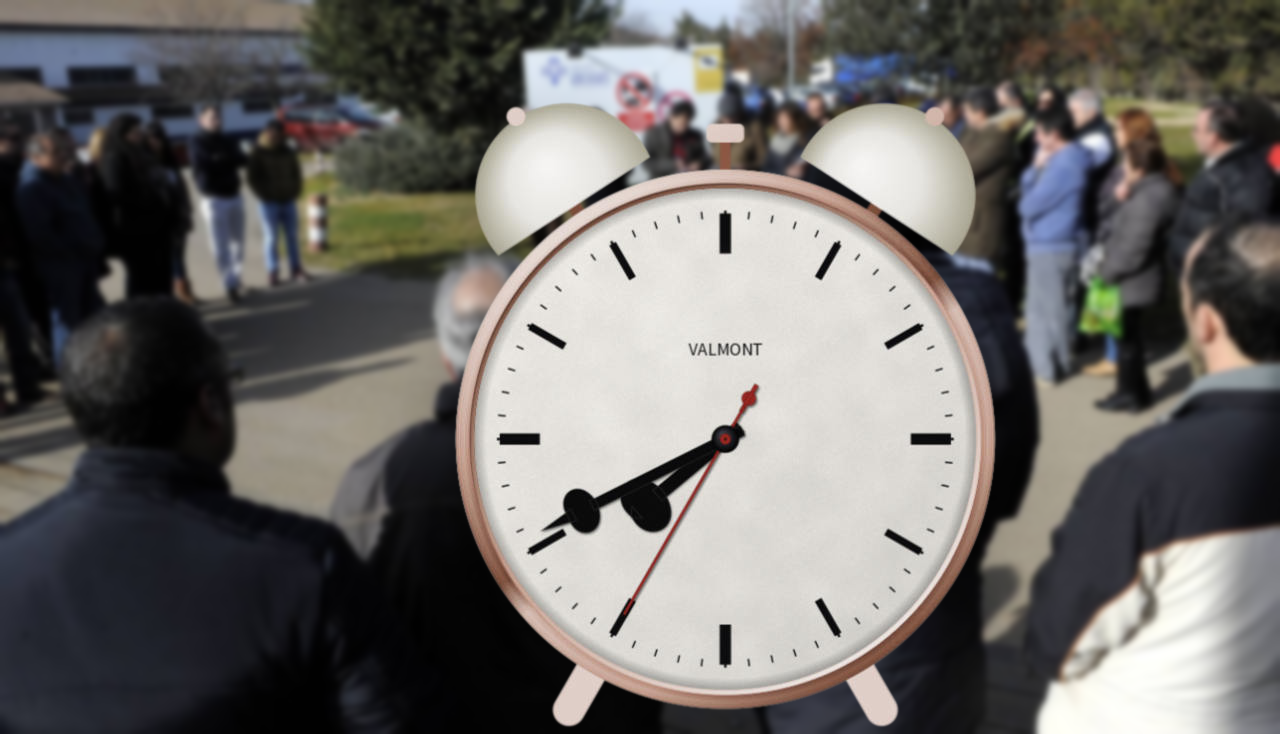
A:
h=7 m=40 s=35
